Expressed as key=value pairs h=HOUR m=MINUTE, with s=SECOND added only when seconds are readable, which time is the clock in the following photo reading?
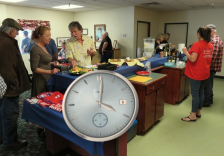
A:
h=4 m=1
